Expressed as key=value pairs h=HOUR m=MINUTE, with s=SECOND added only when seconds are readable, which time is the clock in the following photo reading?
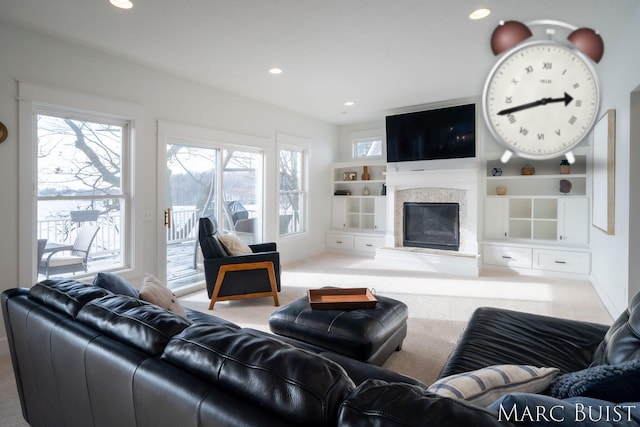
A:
h=2 m=42
